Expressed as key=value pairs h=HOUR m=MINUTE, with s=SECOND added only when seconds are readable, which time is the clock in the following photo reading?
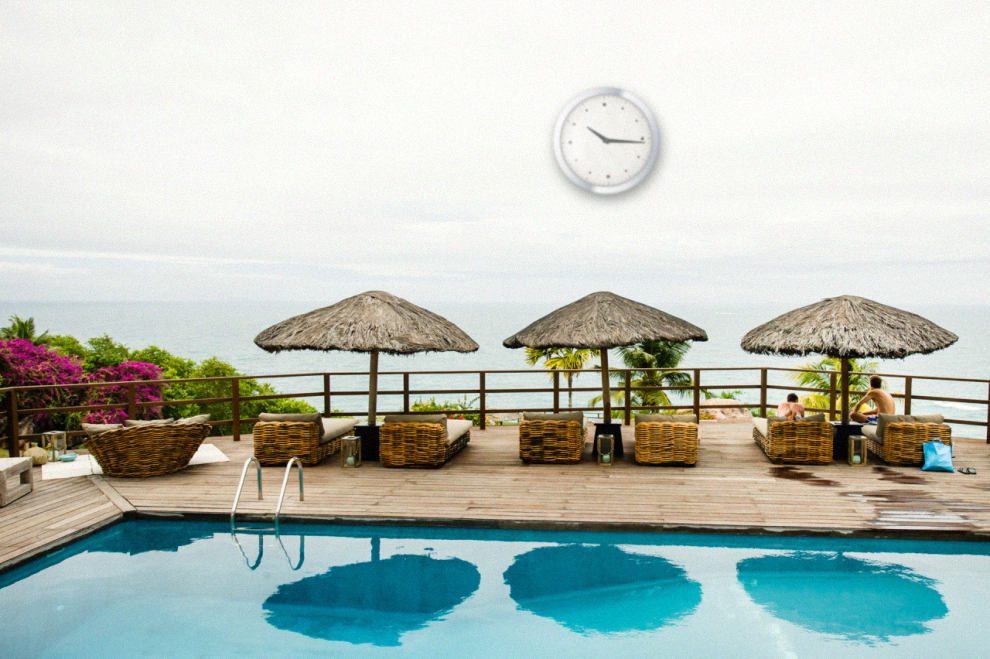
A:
h=10 m=16
